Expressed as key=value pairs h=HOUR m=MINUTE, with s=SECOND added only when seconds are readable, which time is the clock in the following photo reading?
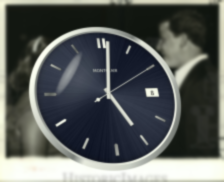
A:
h=5 m=1 s=10
